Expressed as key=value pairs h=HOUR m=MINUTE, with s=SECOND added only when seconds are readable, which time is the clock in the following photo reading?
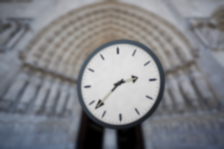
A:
h=2 m=38
